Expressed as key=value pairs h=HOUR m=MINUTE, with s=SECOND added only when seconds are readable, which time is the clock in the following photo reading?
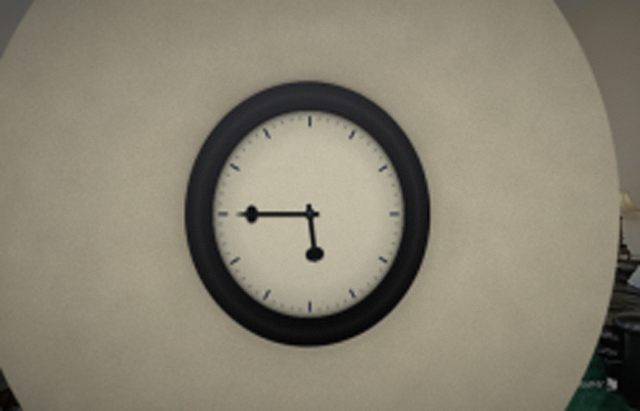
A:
h=5 m=45
